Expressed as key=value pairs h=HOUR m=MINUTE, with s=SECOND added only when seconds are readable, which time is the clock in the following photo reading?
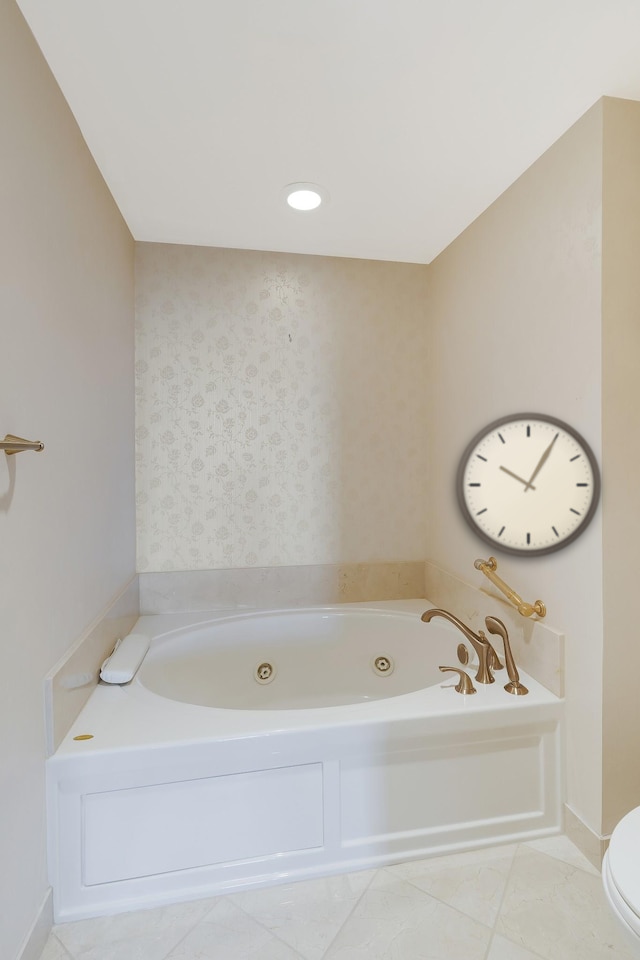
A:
h=10 m=5
